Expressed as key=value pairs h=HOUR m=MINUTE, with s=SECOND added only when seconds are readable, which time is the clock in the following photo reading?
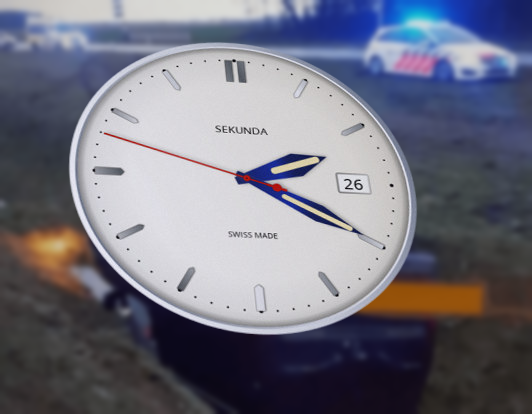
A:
h=2 m=19 s=48
